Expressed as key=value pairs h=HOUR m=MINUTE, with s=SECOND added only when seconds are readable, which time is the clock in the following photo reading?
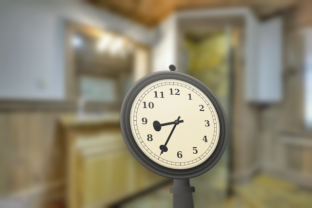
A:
h=8 m=35
